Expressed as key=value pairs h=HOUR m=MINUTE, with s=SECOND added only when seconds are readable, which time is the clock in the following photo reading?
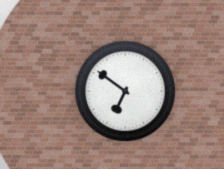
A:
h=6 m=51
